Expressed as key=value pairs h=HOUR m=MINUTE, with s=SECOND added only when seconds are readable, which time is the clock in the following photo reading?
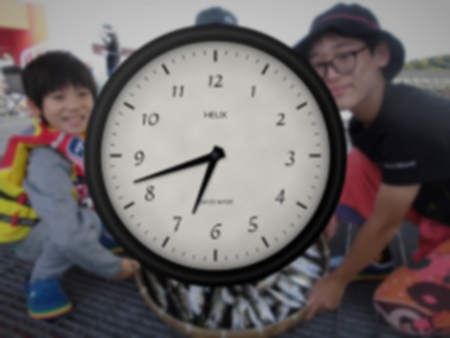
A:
h=6 m=42
